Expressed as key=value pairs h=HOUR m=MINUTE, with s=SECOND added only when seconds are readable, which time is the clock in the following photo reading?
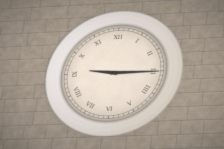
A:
h=9 m=15
